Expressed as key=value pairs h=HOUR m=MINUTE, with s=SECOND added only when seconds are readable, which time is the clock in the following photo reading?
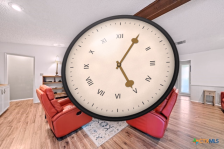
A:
h=5 m=5
